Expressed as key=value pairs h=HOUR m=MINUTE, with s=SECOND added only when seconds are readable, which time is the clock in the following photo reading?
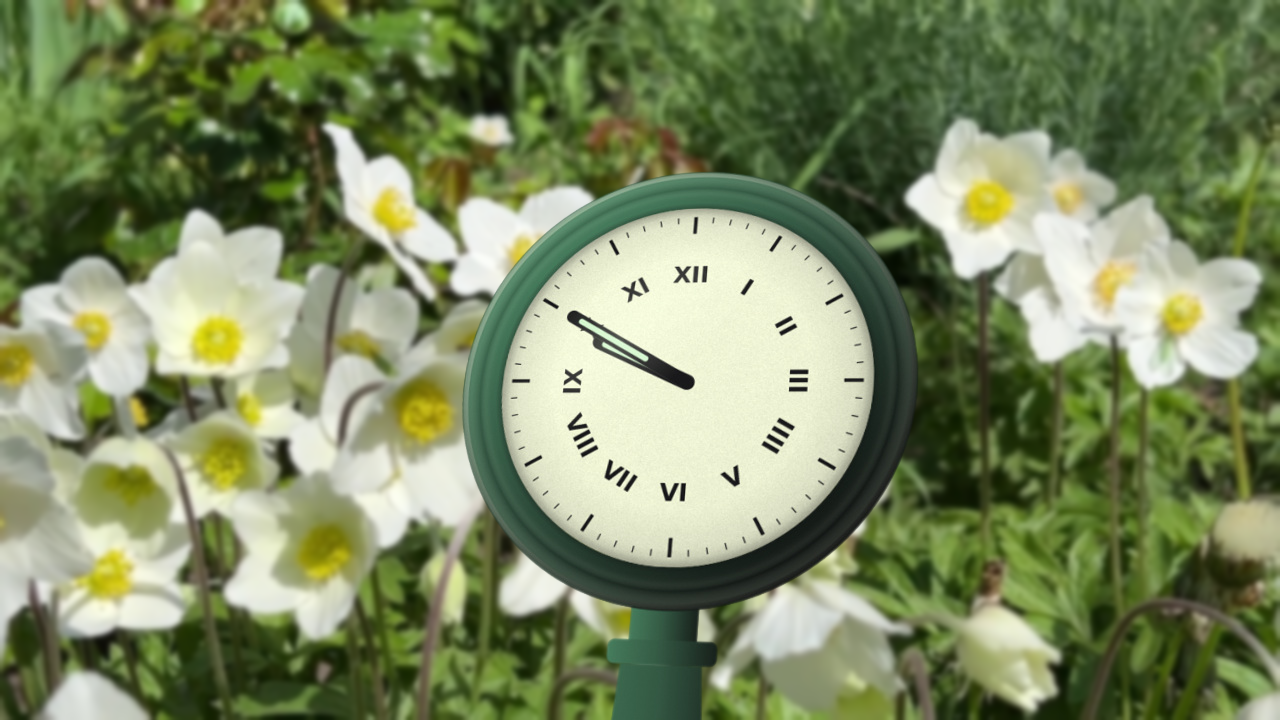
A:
h=9 m=50
